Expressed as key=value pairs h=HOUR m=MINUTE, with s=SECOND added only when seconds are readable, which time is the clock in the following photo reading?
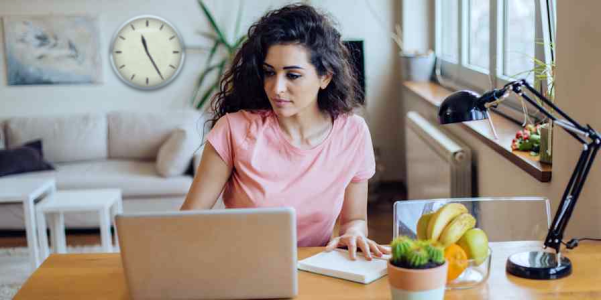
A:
h=11 m=25
